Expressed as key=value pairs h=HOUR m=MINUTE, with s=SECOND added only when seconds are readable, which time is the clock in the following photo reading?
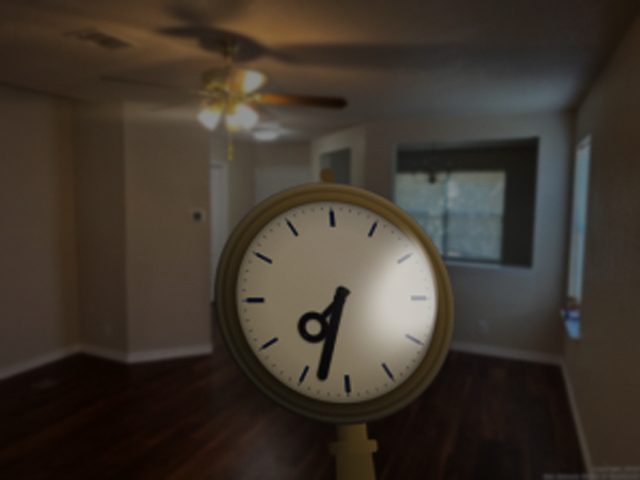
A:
h=7 m=33
